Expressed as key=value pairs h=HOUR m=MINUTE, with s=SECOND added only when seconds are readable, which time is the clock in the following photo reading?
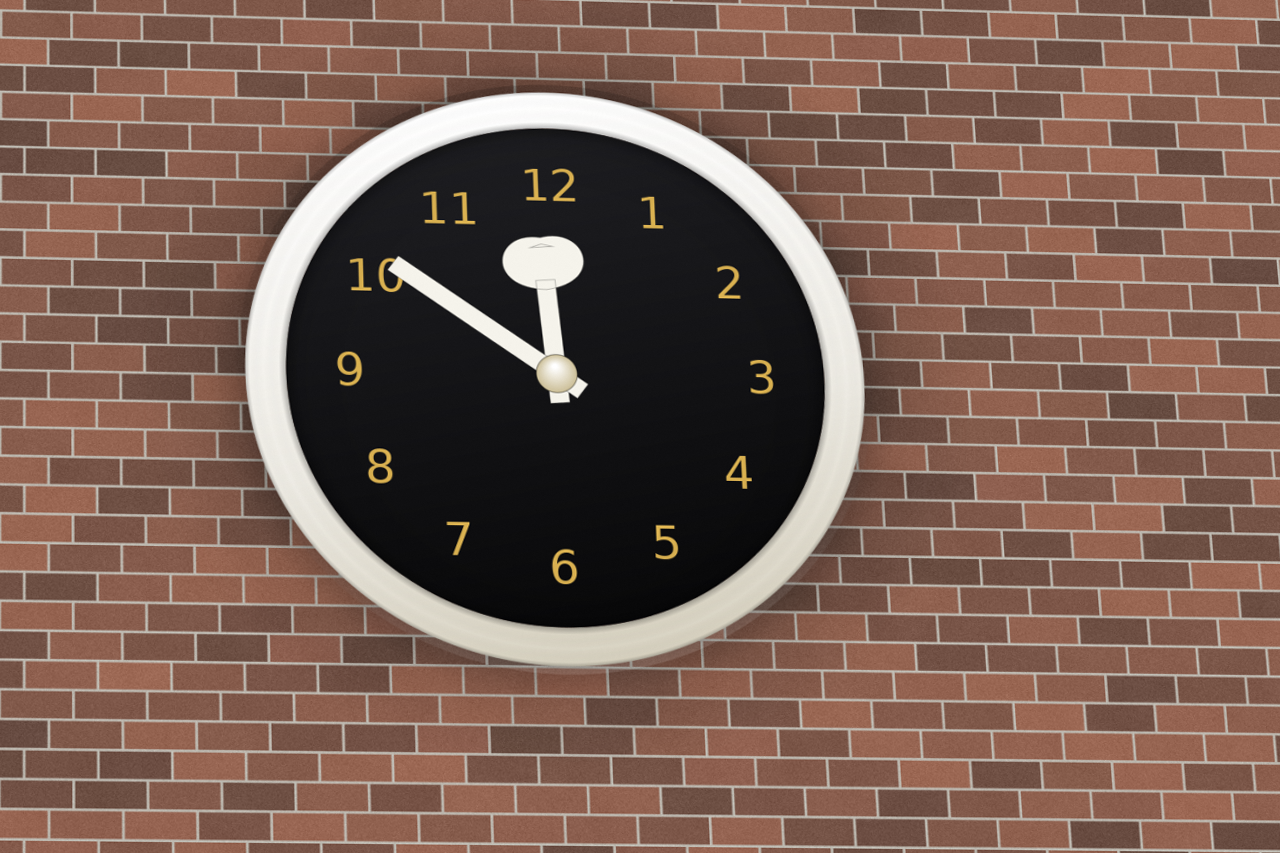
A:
h=11 m=51
